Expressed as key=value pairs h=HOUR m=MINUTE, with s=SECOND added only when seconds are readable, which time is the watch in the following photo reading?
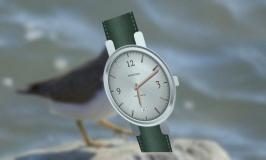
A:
h=6 m=11
